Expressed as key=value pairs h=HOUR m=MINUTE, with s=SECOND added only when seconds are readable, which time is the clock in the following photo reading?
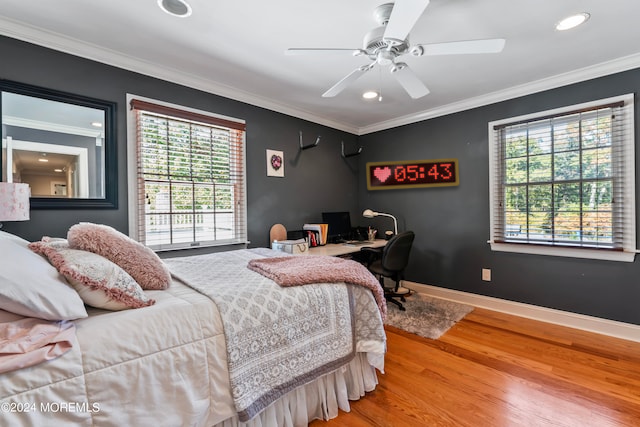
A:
h=5 m=43
